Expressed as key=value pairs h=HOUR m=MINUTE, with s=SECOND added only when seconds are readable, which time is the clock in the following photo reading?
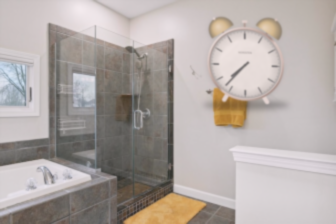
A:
h=7 m=37
